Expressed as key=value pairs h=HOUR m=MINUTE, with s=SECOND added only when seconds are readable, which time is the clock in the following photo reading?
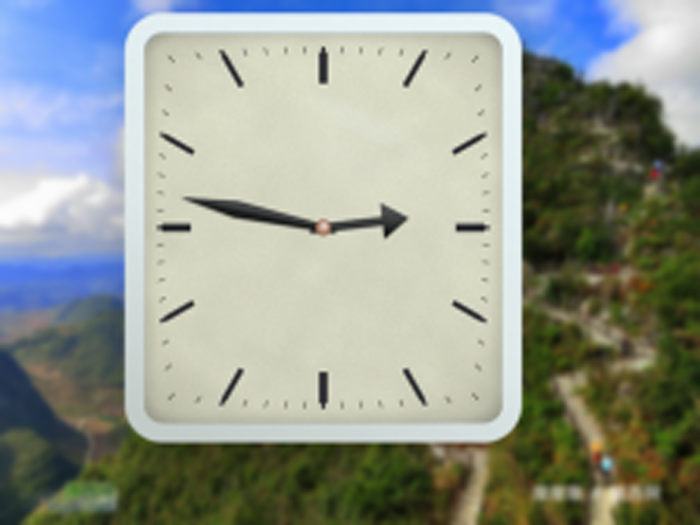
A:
h=2 m=47
